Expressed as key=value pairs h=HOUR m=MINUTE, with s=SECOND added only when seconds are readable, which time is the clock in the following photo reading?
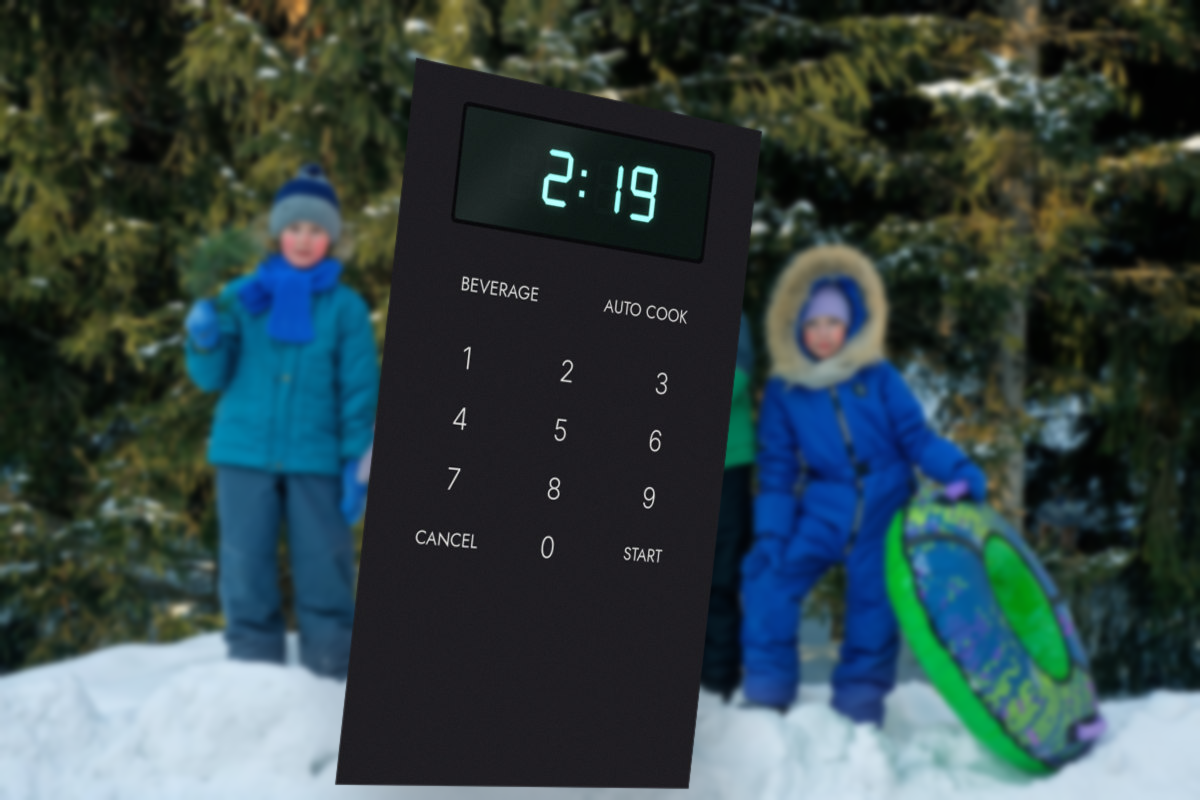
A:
h=2 m=19
